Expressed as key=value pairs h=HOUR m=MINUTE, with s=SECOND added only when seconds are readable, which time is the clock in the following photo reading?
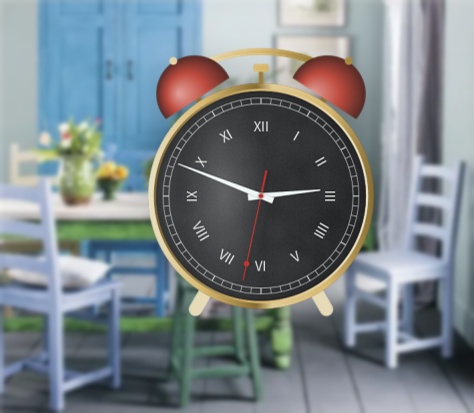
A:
h=2 m=48 s=32
